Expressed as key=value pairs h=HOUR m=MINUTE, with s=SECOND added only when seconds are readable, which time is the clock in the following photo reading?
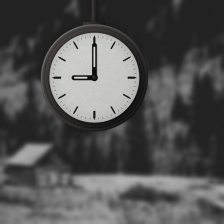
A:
h=9 m=0
